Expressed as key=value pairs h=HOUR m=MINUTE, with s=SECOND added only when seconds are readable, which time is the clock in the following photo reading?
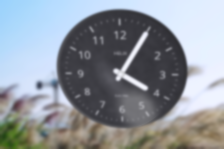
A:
h=4 m=5
